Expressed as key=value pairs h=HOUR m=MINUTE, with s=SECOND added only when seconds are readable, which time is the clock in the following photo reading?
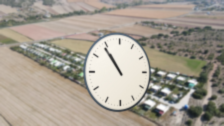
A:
h=10 m=54
